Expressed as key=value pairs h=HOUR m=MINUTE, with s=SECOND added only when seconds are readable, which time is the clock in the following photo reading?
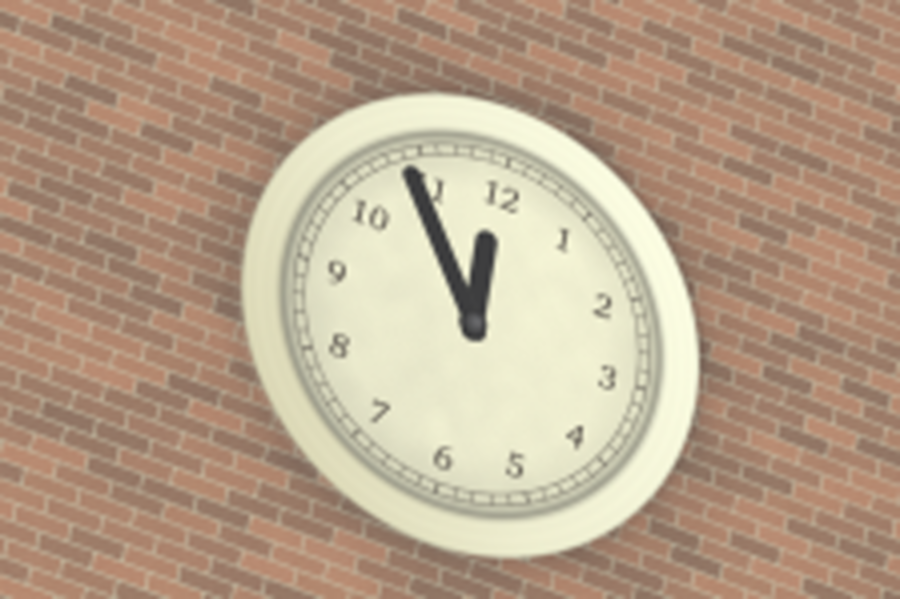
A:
h=11 m=54
